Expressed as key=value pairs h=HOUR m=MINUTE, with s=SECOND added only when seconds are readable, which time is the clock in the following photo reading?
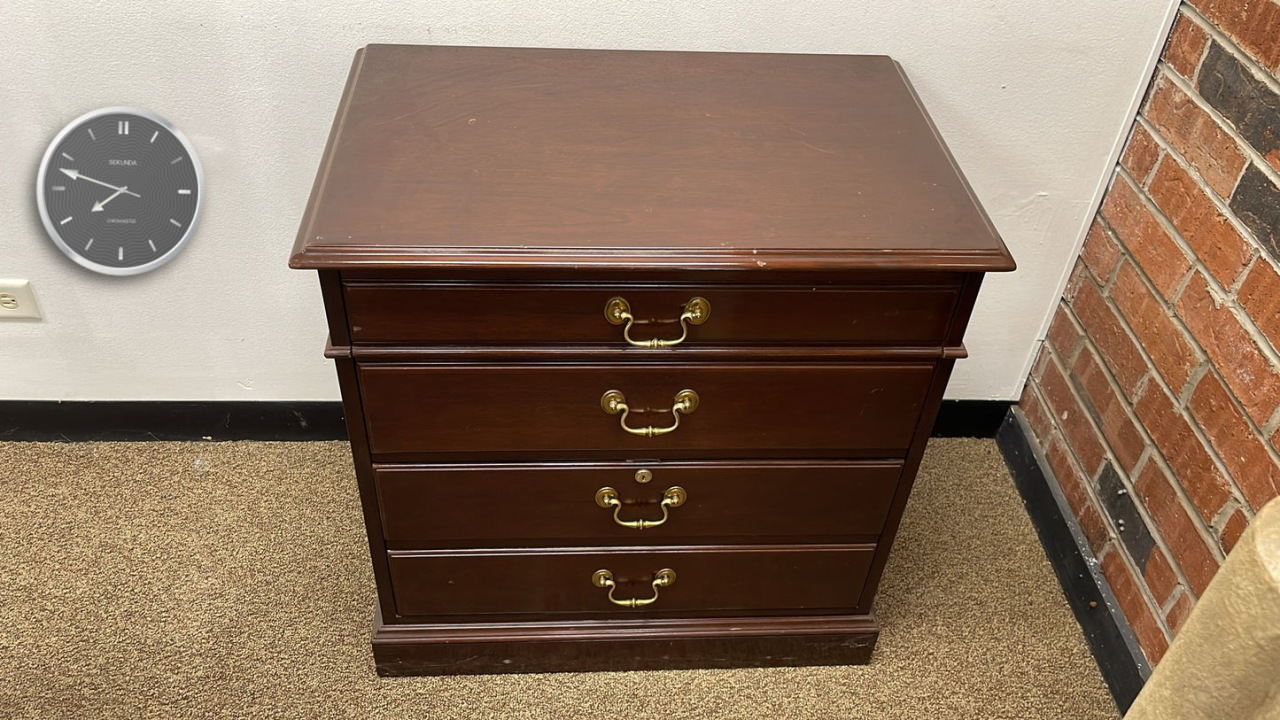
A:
h=7 m=47 s=48
